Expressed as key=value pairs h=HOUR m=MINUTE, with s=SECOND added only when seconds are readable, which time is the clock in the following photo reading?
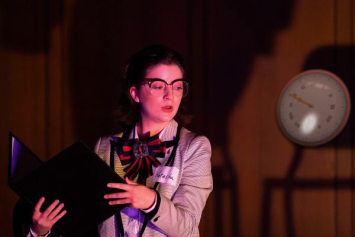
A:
h=9 m=49
